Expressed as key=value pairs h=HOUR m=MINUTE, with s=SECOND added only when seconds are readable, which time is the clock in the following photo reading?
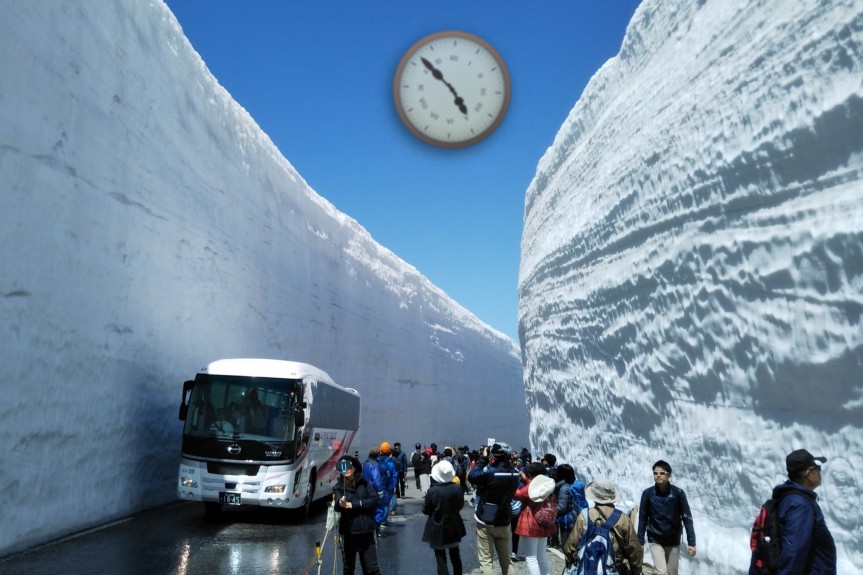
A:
h=4 m=52
